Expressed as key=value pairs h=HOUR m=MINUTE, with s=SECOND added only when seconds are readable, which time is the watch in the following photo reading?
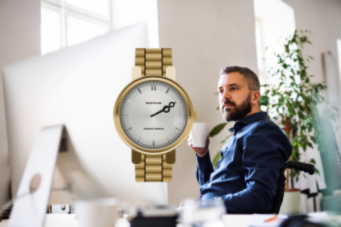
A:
h=2 m=10
